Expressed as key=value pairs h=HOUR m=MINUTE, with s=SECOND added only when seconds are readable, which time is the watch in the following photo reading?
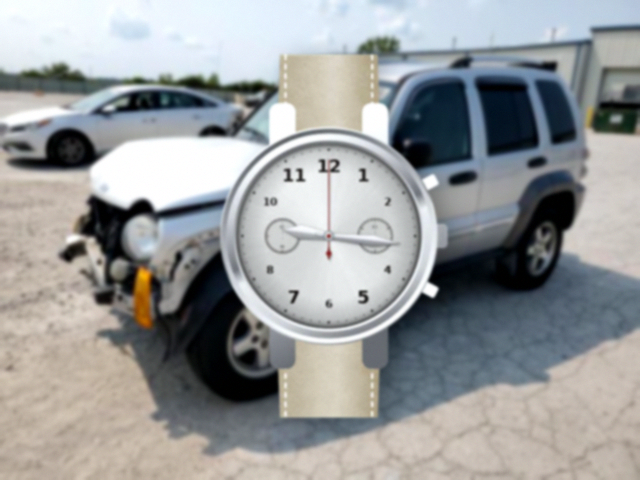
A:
h=9 m=16
